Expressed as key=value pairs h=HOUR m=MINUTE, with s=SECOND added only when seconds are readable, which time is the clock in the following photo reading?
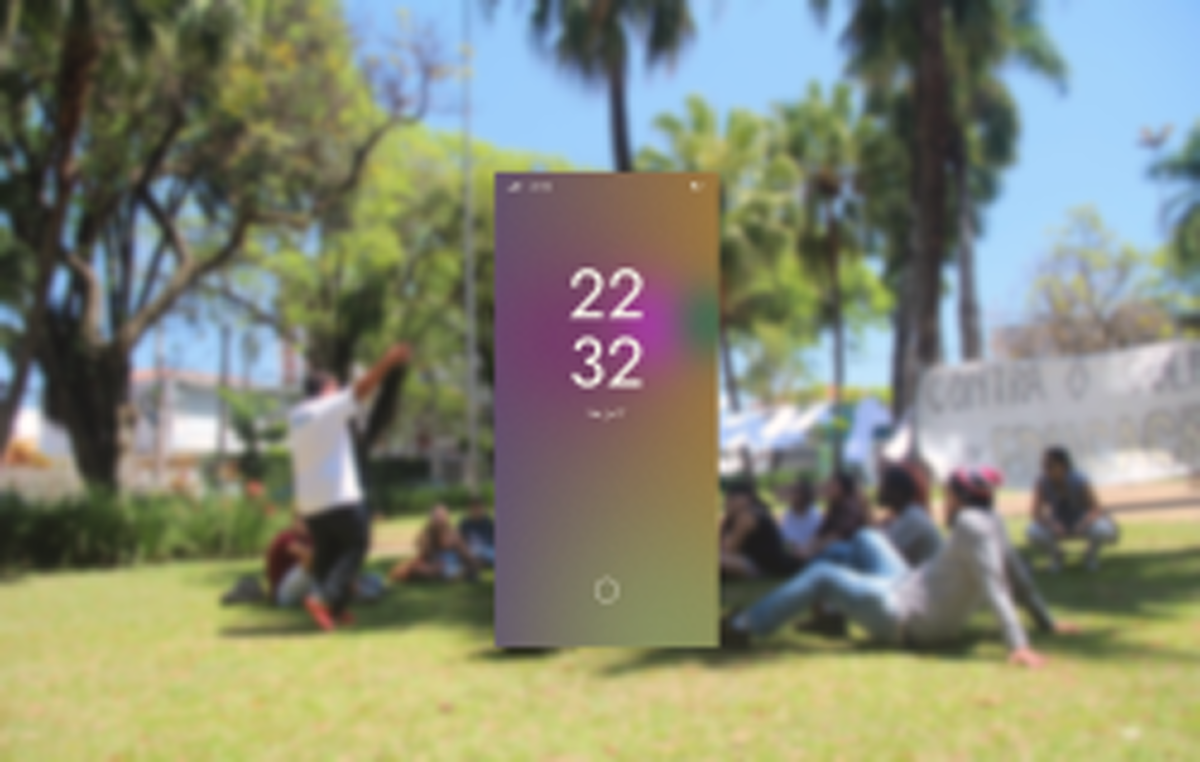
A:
h=22 m=32
